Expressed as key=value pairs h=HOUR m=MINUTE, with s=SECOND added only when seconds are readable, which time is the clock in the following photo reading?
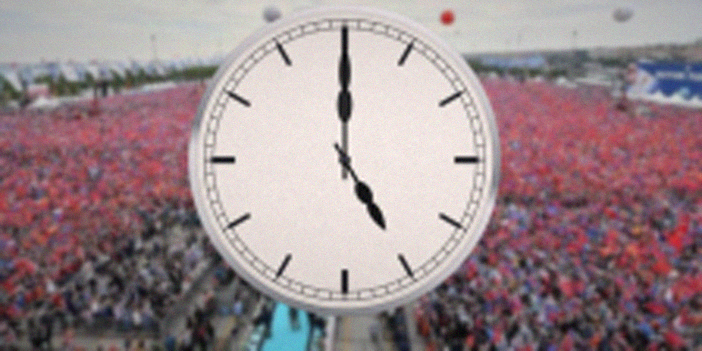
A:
h=5 m=0
